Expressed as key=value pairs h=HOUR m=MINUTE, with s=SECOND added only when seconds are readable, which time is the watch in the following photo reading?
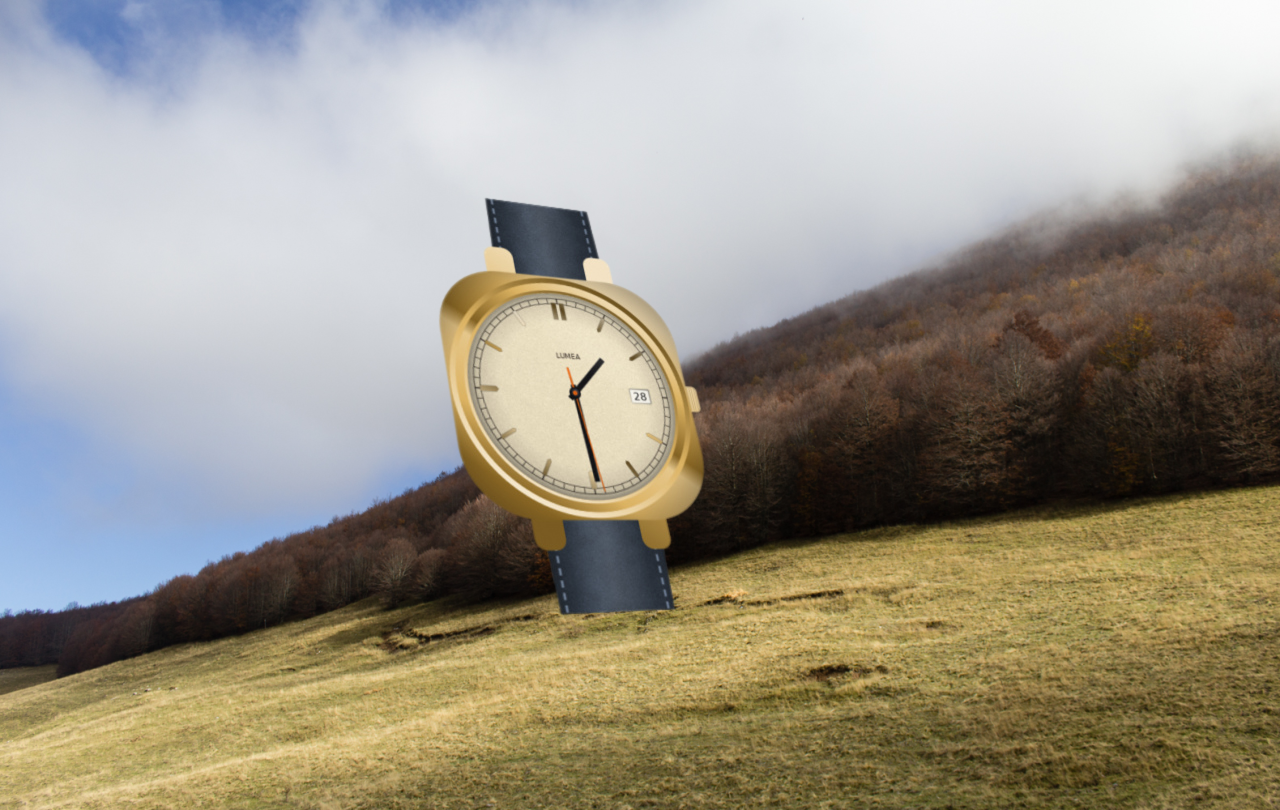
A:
h=1 m=29 s=29
